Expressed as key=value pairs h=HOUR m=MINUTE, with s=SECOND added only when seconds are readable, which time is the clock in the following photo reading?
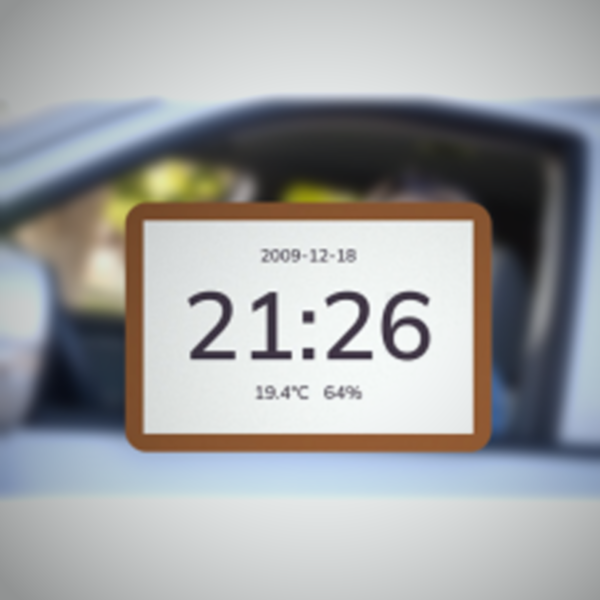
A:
h=21 m=26
